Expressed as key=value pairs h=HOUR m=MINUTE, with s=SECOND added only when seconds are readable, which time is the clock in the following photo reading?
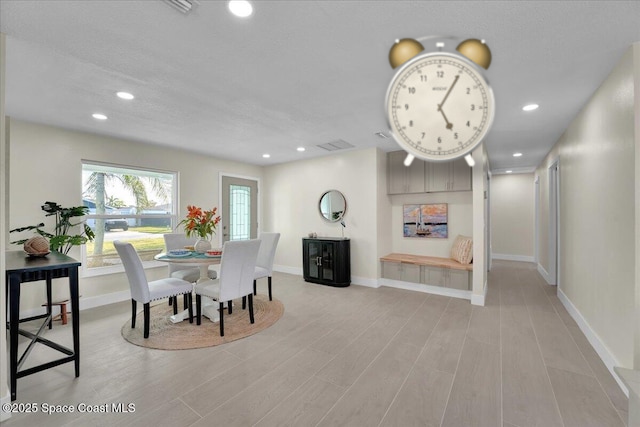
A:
h=5 m=5
